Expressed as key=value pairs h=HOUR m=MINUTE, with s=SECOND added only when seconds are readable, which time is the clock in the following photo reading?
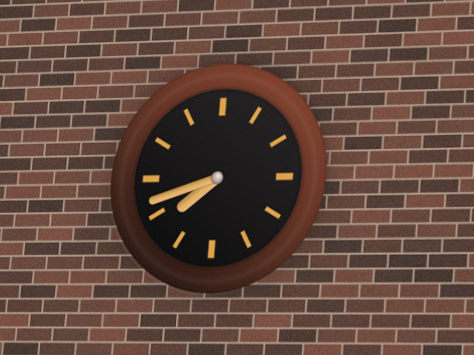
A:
h=7 m=42
